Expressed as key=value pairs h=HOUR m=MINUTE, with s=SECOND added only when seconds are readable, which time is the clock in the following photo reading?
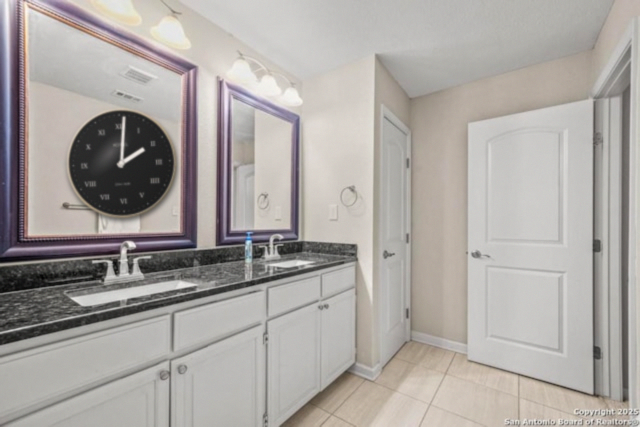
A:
h=2 m=1
